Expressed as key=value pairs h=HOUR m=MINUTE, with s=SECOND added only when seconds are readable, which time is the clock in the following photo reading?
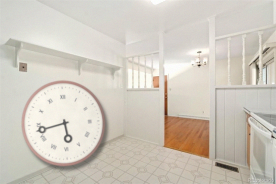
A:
h=5 m=43
